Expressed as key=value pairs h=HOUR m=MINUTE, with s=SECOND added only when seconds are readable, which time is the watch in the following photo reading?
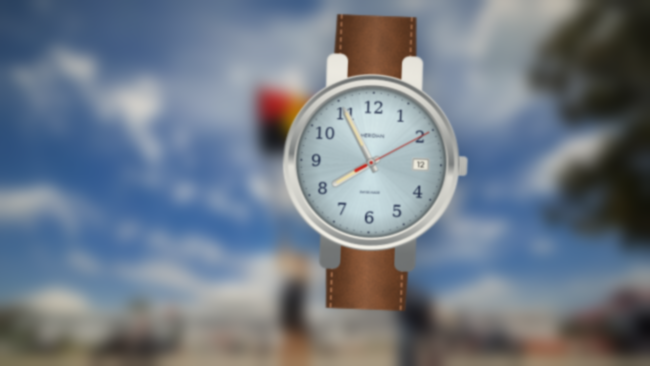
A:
h=7 m=55 s=10
